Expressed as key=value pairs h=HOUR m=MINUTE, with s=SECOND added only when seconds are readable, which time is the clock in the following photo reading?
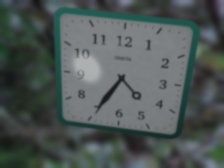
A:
h=4 m=35
